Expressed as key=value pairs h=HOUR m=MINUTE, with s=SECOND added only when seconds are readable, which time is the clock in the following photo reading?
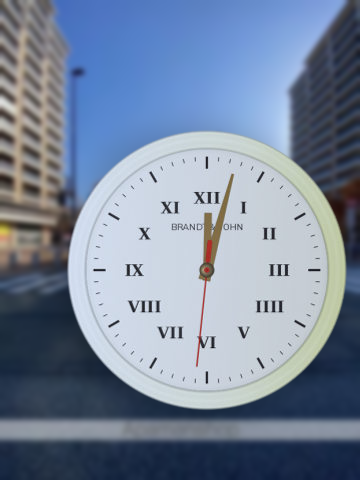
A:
h=12 m=2 s=31
